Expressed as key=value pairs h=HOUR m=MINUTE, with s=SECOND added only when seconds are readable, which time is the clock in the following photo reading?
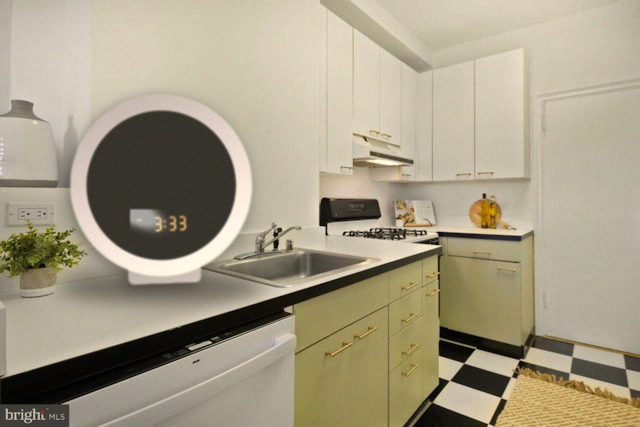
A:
h=3 m=33
